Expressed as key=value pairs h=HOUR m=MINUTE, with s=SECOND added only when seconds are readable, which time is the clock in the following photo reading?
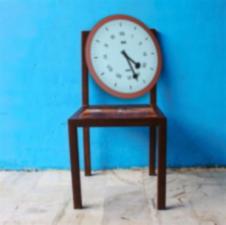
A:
h=4 m=27
